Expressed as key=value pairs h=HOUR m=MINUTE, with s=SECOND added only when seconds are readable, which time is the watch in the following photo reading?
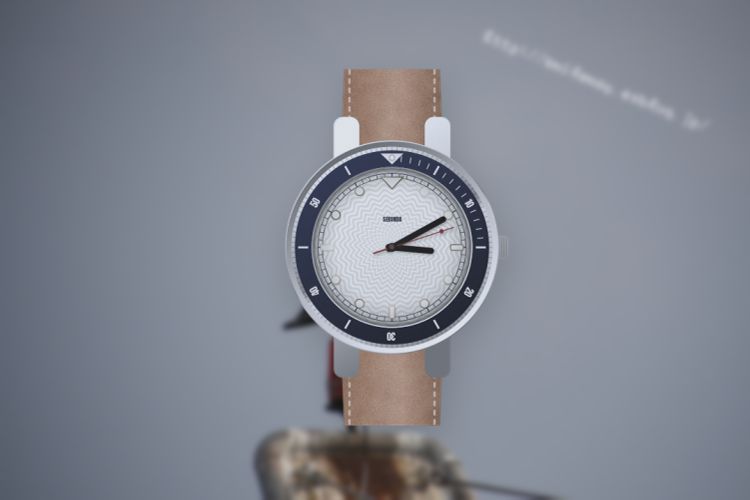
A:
h=3 m=10 s=12
